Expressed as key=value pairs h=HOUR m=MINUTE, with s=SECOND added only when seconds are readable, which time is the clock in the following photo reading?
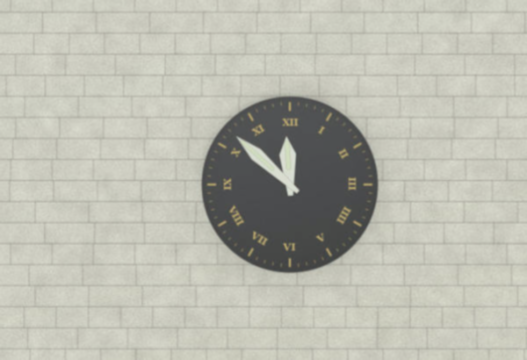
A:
h=11 m=52
